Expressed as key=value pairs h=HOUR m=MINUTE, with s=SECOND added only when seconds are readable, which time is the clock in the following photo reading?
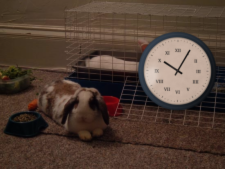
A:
h=10 m=5
